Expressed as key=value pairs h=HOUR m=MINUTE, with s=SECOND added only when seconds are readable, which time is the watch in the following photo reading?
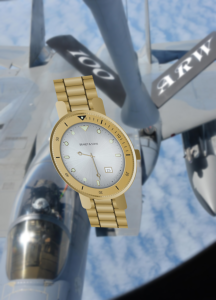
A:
h=9 m=29
